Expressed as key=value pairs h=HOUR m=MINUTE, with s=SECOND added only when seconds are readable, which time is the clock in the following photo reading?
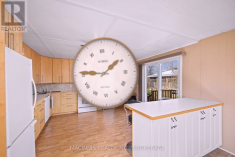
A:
h=1 m=46
